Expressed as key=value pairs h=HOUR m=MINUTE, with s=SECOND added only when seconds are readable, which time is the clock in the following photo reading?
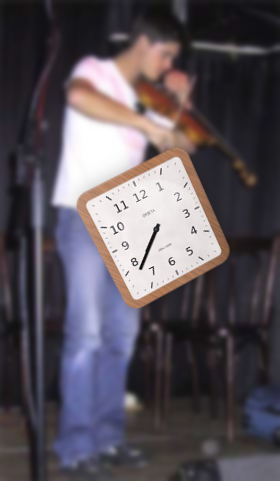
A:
h=7 m=38
